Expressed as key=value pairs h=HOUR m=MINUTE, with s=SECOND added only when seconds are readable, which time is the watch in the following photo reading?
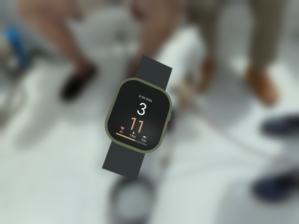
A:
h=3 m=11
